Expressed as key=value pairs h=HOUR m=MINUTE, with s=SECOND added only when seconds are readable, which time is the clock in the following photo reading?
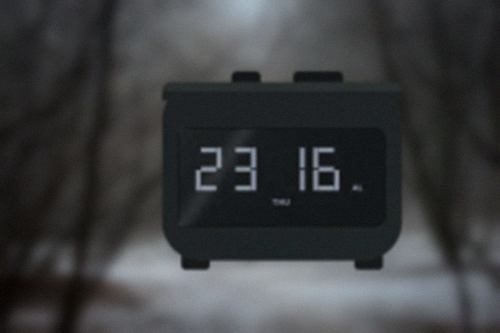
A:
h=23 m=16
